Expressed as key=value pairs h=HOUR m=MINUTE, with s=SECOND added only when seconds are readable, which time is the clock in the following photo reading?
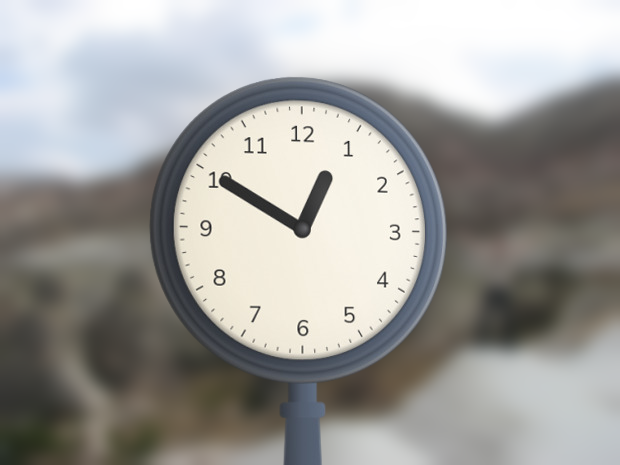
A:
h=12 m=50
